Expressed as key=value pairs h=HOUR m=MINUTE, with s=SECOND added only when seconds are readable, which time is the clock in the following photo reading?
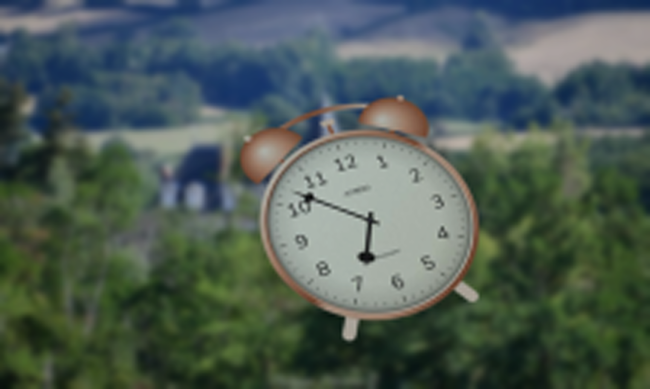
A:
h=6 m=52
